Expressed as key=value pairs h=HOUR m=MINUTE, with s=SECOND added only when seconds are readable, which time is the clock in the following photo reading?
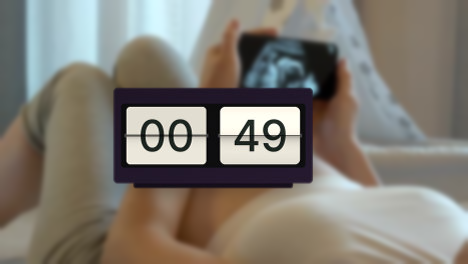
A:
h=0 m=49
